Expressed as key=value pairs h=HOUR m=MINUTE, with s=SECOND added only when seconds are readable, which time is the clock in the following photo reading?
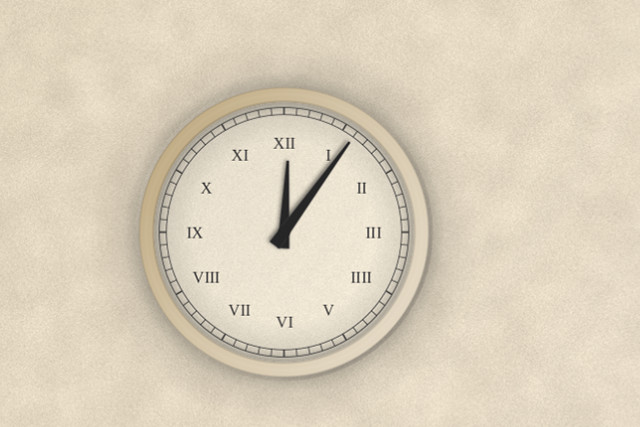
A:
h=12 m=6
